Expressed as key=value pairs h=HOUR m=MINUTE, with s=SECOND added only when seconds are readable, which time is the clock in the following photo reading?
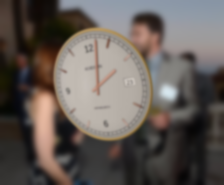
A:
h=2 m=2
